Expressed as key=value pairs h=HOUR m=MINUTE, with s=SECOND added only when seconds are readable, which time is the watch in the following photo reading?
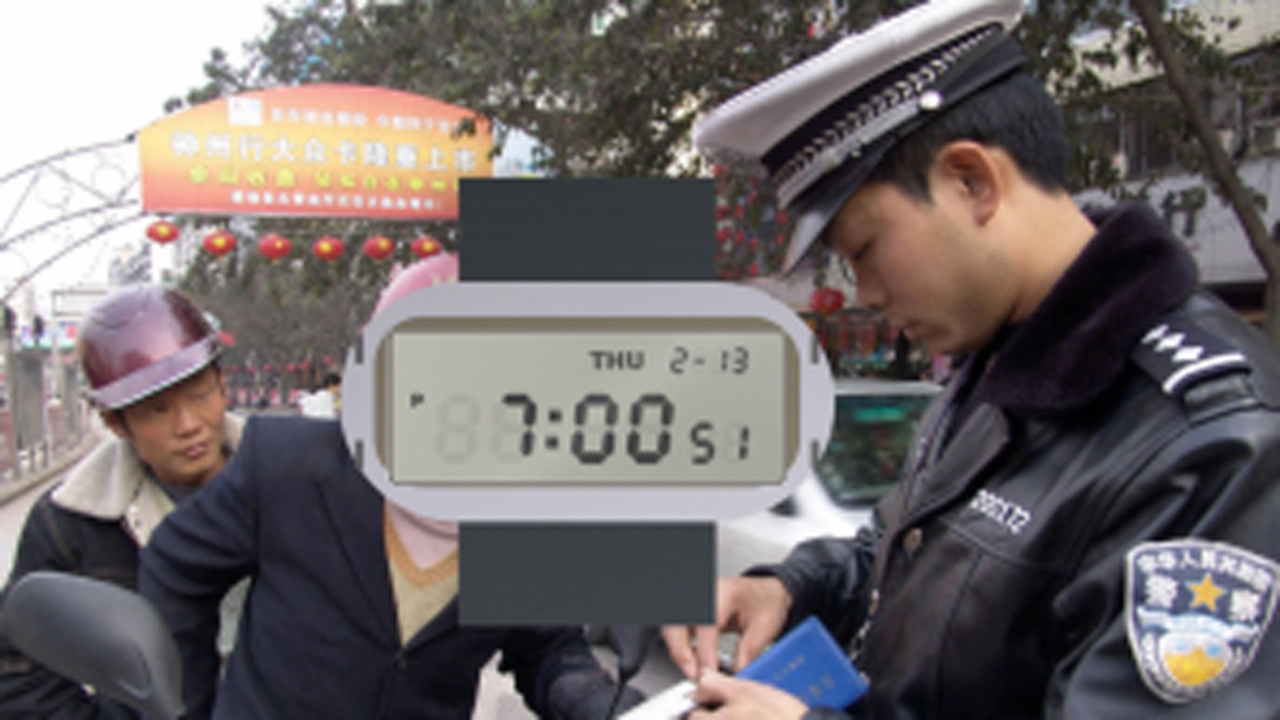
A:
h=7 m=0 s=51
